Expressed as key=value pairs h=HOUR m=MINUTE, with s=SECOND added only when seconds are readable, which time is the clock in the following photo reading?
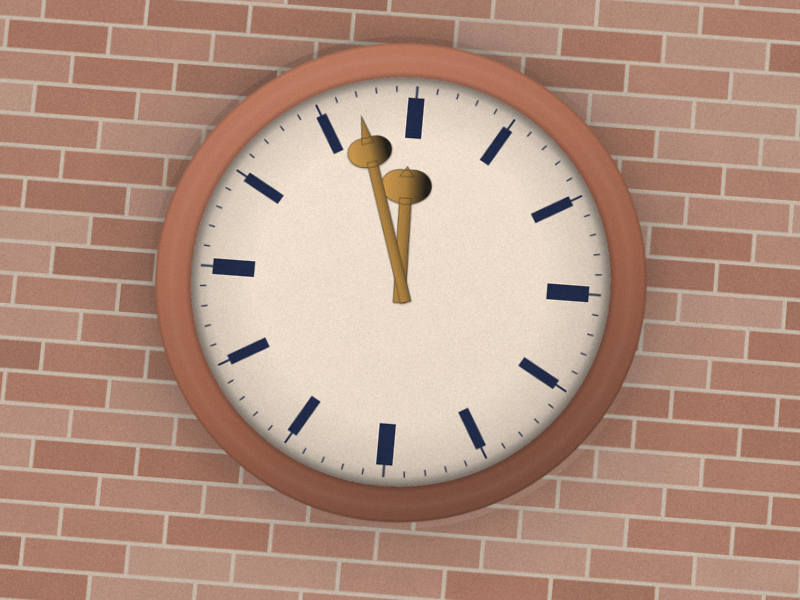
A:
h=11 m=57
